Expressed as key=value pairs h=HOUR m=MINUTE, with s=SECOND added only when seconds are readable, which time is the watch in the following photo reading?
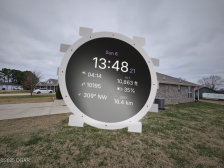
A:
h=13 m=48
